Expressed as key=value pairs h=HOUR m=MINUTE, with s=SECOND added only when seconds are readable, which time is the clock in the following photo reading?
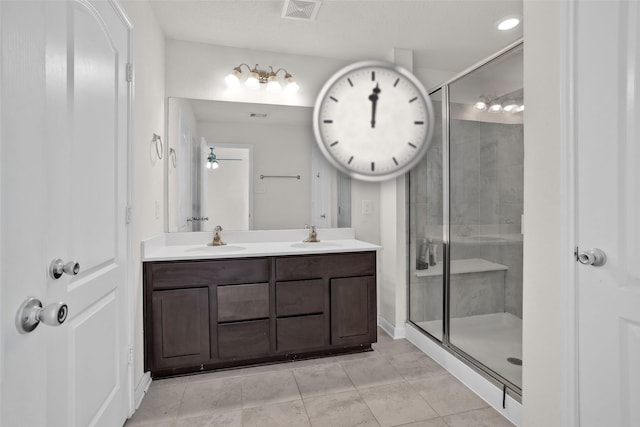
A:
h=12 m=1
